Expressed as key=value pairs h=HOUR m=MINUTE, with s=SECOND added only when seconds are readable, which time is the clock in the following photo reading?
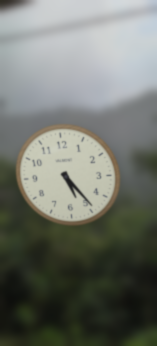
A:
h=5 m=24
